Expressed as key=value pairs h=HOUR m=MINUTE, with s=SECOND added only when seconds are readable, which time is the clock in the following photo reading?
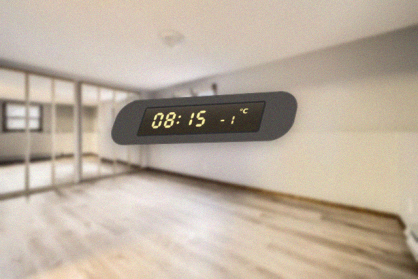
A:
h=8 m=15
